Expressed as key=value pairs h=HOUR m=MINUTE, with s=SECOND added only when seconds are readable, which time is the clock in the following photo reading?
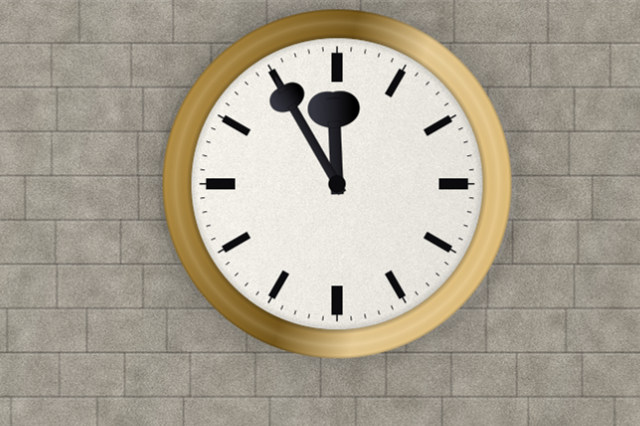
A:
h=11 m=55
